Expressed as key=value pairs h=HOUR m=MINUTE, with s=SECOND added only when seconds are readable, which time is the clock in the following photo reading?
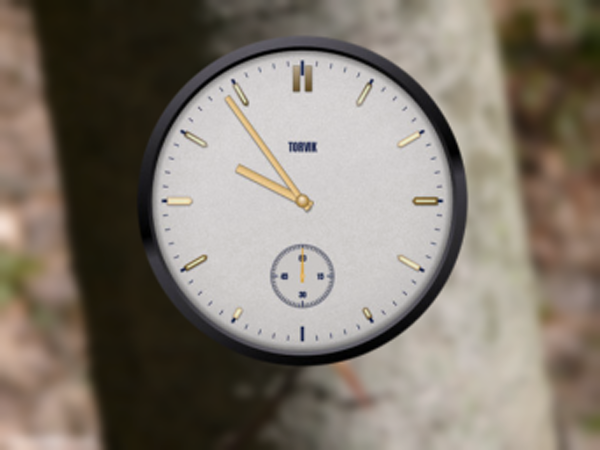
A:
h=9 m=54
